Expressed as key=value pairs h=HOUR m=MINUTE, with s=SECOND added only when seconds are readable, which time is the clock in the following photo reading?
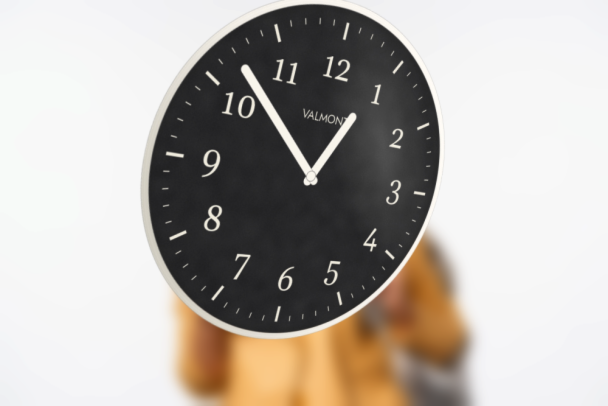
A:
h=12 m=52
